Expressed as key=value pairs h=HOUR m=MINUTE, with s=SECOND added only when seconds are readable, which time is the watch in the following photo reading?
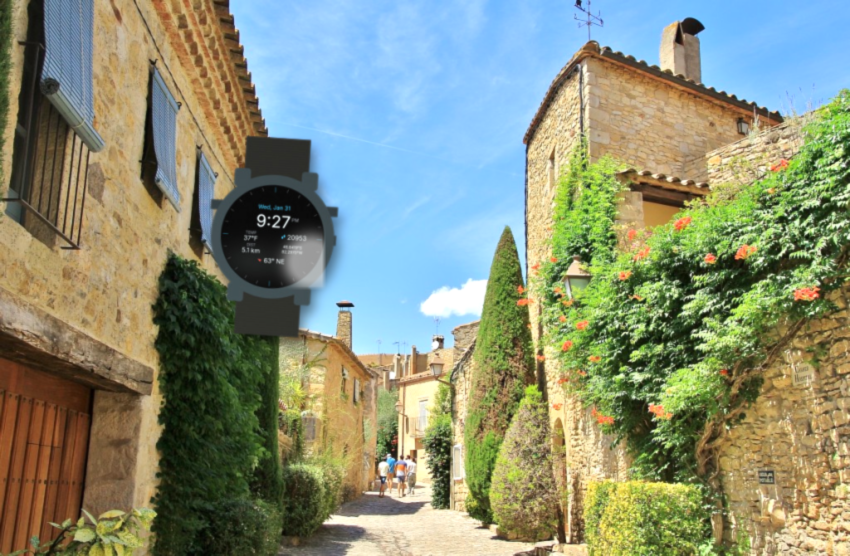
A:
h=9 m=27
